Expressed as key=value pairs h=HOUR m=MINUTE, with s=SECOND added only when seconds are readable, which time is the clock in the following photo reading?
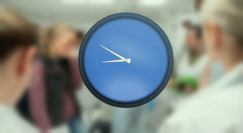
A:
h=8 m=50
